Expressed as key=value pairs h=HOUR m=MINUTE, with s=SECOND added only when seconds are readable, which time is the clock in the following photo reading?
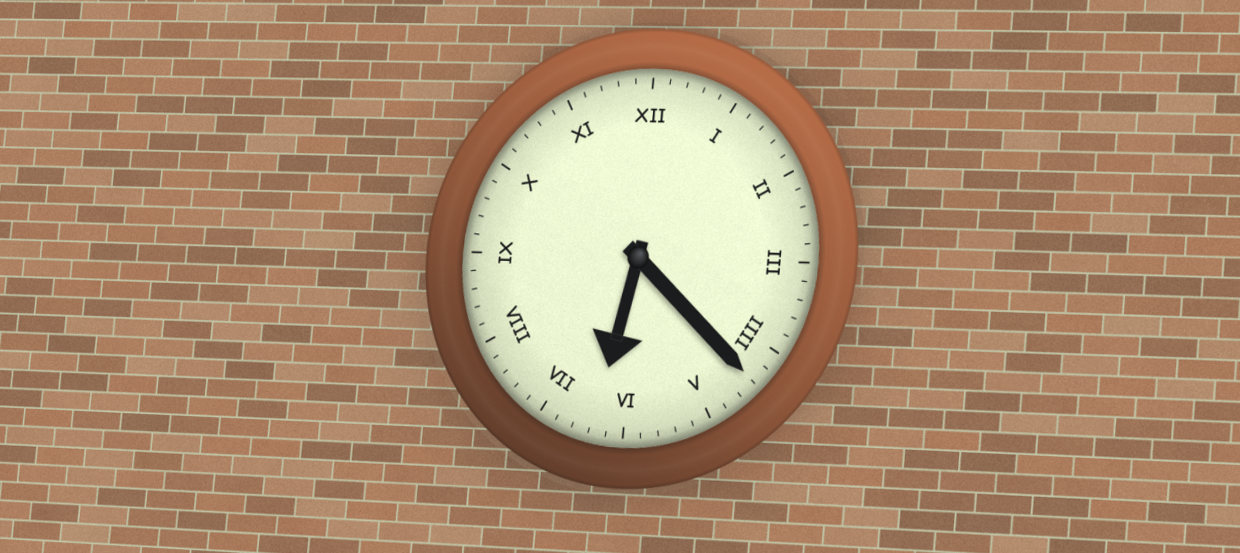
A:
h=6 m=22
